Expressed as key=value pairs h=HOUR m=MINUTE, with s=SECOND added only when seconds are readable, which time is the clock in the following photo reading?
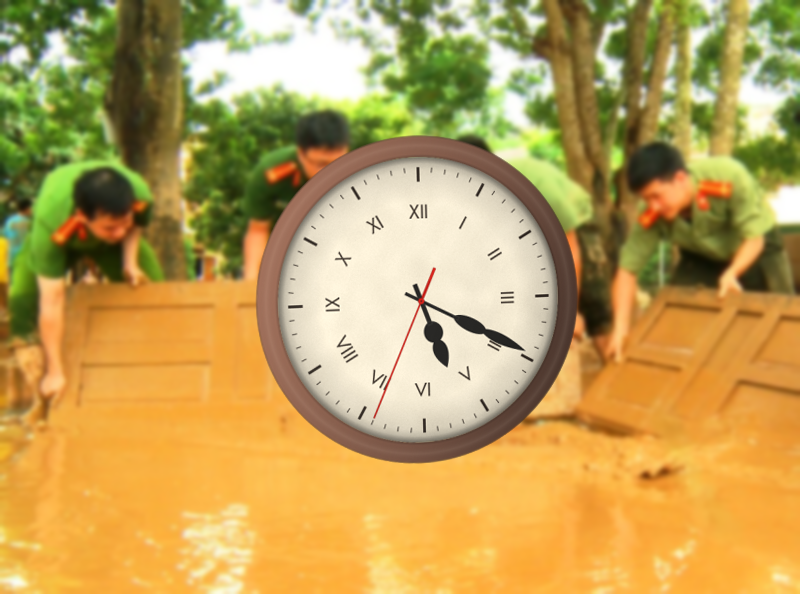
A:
h=5 m=19 s=34
